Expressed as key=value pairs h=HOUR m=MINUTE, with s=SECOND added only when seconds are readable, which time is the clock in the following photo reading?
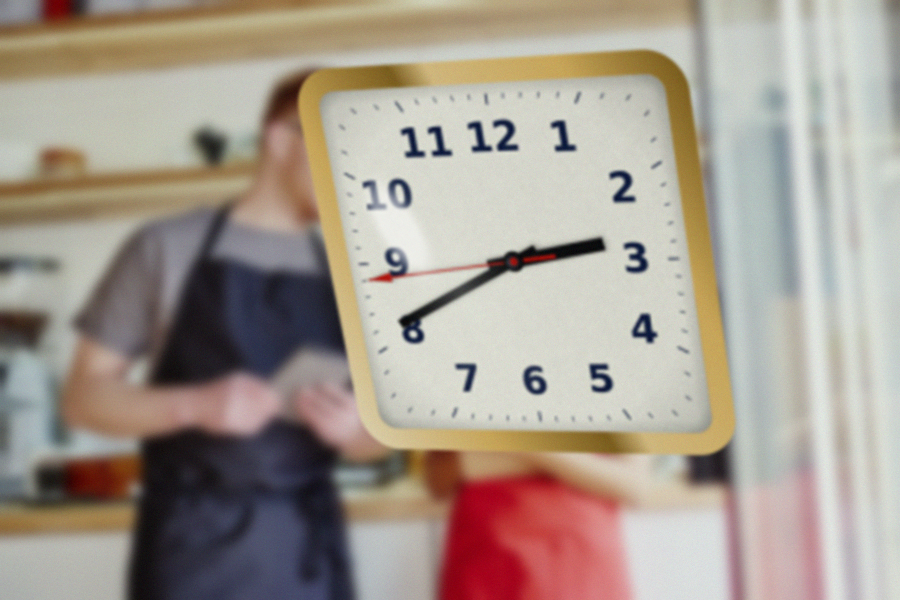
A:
h=2 m=40 s=44
